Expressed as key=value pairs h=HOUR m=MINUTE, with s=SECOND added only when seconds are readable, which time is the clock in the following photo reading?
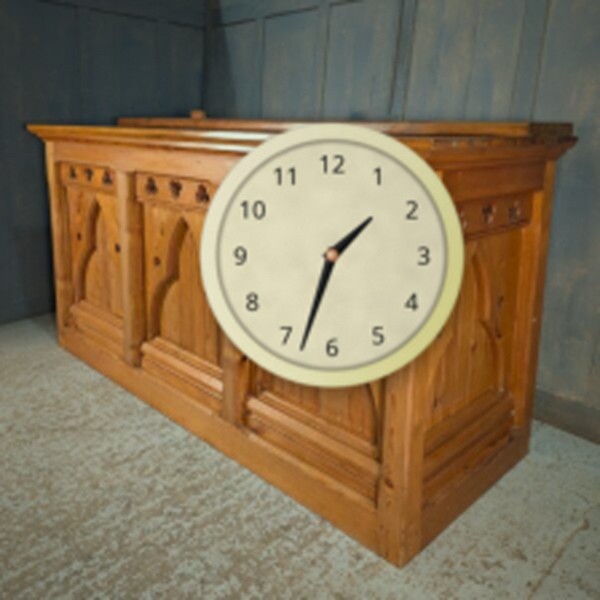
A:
h=1 m=33
